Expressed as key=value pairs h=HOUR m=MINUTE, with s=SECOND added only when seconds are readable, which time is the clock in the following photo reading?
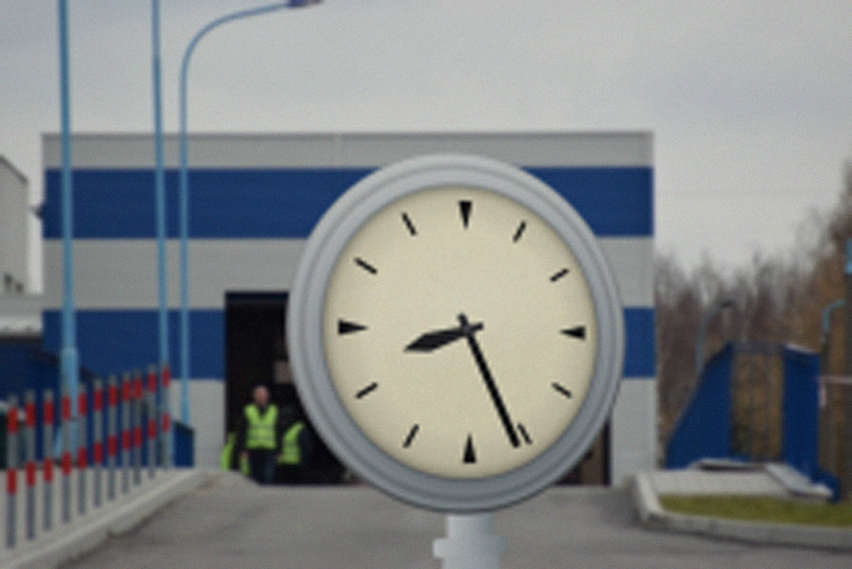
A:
h=8 m=26
